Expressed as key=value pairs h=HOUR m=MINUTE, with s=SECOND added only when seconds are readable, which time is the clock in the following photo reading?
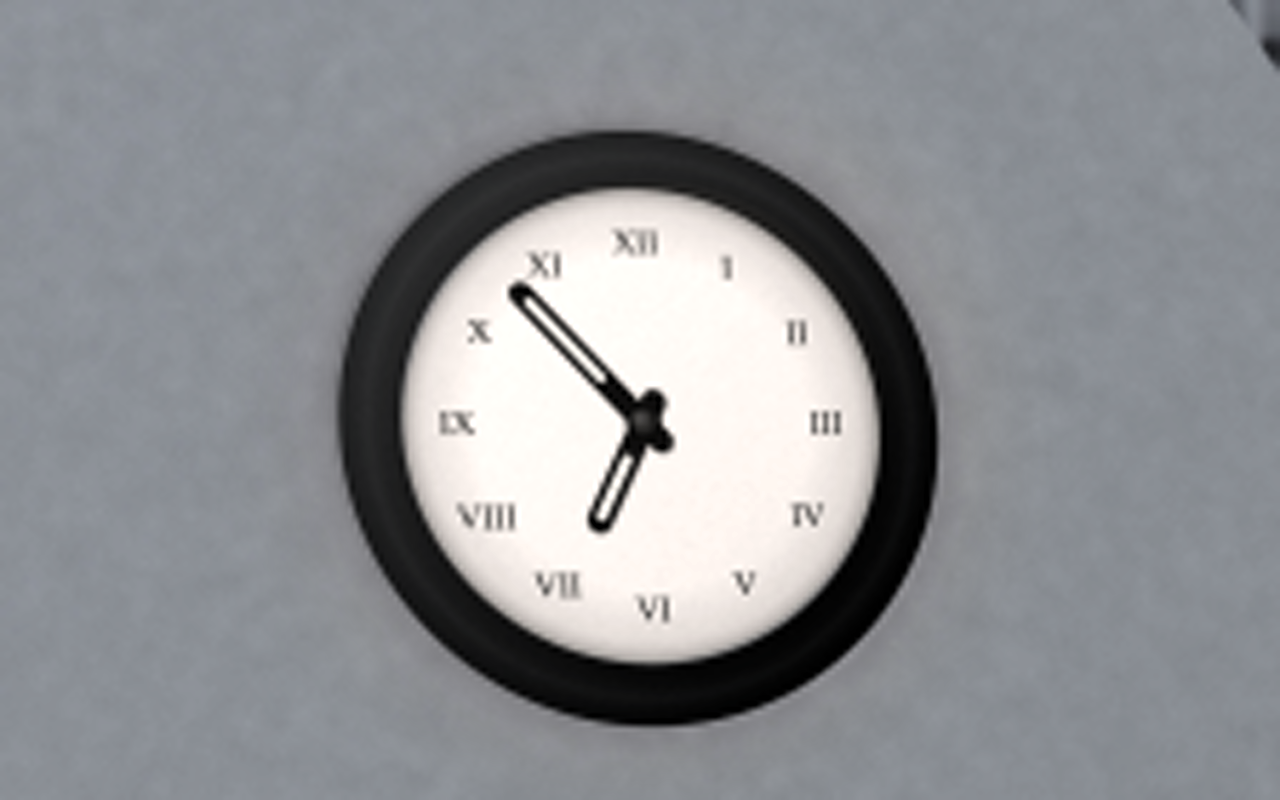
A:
h=6 m=53
